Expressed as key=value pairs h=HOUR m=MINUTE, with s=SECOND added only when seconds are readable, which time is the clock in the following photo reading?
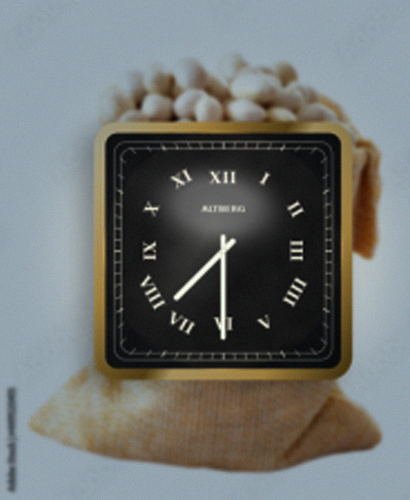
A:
h=7 m=30
